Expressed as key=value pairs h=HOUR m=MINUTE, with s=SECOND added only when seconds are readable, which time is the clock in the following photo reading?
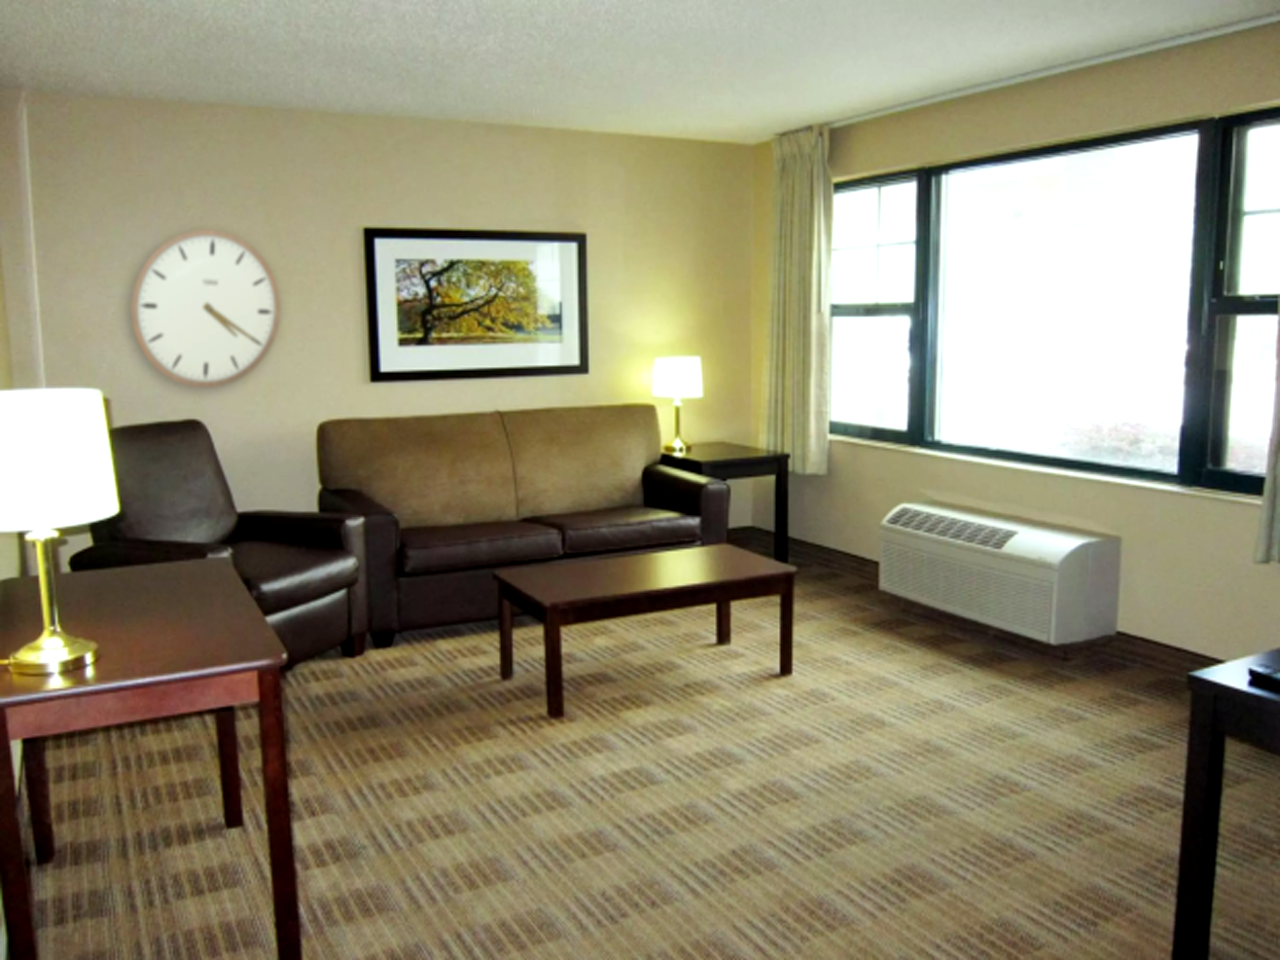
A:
h=4 m=20
